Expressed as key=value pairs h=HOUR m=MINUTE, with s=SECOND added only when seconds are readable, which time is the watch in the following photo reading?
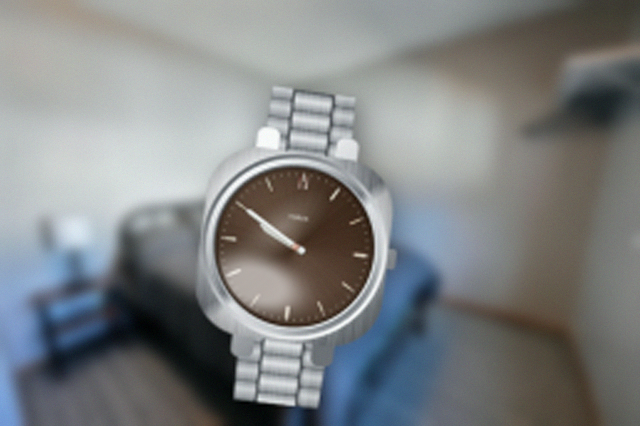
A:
h=9 m=50
